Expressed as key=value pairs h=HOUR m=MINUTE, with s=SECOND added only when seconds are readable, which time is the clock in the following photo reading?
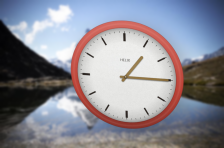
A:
h=1 m=15
